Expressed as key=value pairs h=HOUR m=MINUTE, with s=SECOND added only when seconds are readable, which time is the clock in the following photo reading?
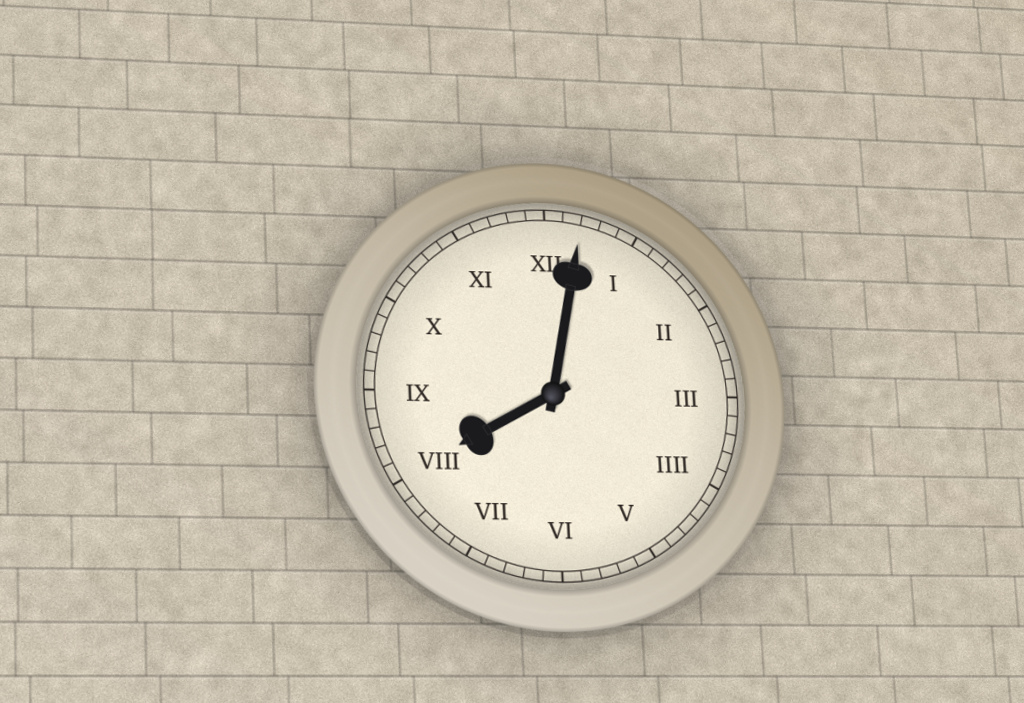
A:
h=8 m=2
